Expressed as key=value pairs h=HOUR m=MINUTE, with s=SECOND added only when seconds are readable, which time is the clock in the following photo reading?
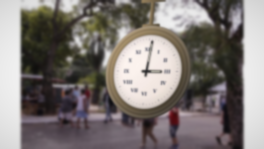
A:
h=3 m=1
